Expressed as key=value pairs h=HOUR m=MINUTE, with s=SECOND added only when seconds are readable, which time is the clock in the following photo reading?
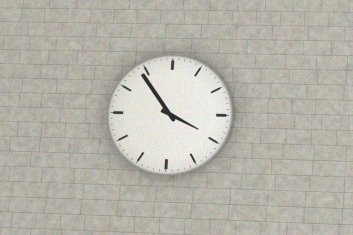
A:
h=3 m=54
